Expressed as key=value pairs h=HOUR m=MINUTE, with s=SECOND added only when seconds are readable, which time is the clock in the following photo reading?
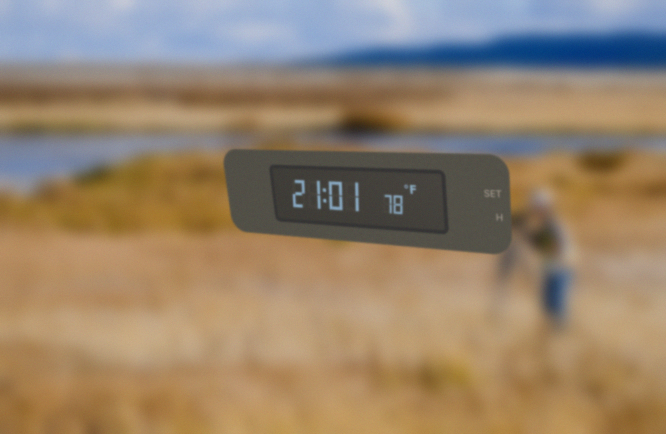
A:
h=21 m=1
